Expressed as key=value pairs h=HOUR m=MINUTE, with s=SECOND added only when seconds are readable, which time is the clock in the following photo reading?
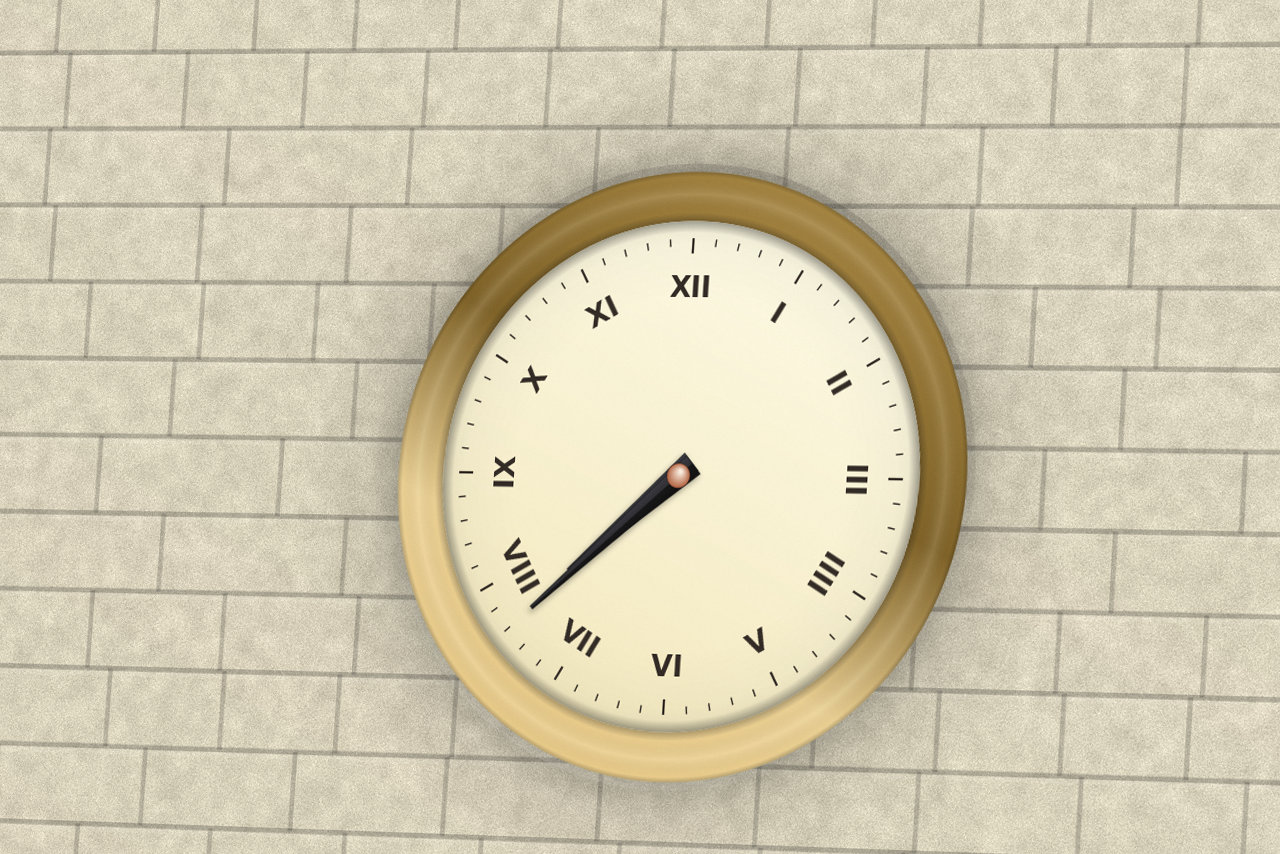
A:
h=7 m=38
